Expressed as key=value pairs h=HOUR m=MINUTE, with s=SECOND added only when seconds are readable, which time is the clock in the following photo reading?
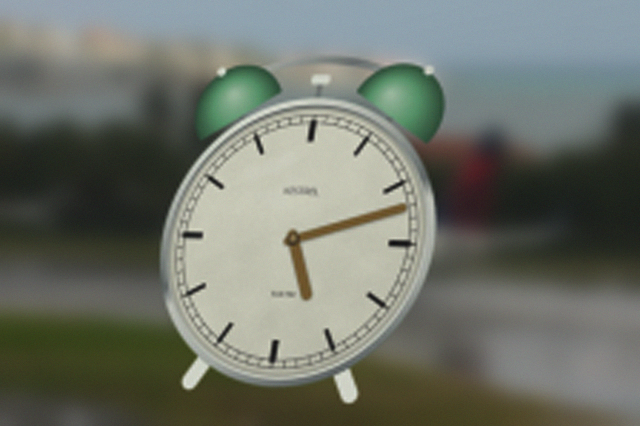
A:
h=5 m=12
